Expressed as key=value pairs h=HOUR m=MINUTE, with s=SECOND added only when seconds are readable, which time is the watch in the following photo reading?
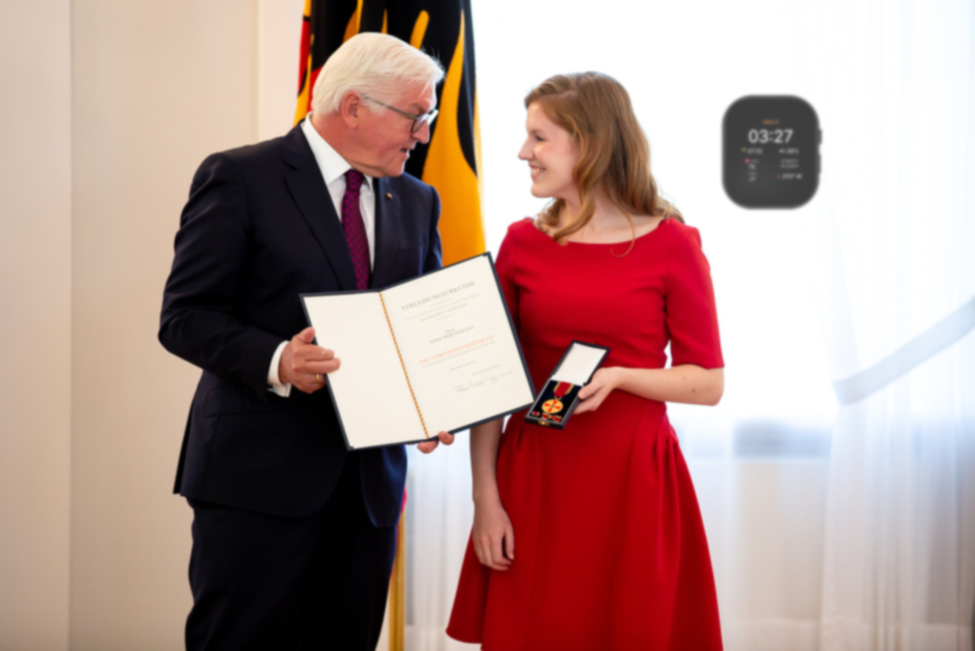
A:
h=3 m=27
